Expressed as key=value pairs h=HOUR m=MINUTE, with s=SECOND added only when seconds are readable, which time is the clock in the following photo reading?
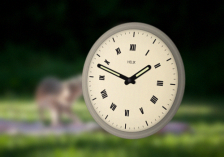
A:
h=1 m=48
